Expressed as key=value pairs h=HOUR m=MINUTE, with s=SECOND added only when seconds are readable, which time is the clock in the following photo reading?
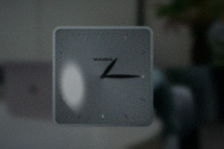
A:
h=1 m=15
